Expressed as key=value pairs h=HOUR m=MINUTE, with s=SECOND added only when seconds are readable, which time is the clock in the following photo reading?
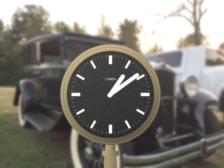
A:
h=1 m=9
